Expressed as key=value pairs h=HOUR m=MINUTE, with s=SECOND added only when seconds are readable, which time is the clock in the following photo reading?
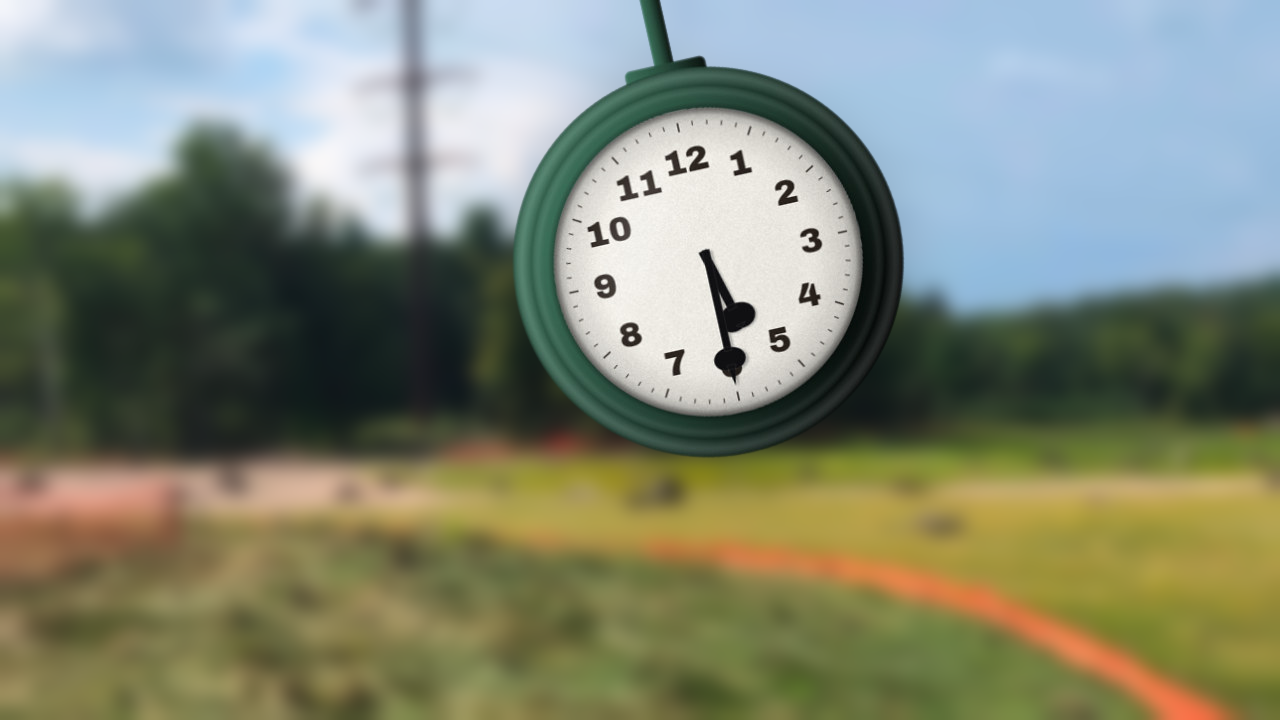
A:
h=5 m=30
